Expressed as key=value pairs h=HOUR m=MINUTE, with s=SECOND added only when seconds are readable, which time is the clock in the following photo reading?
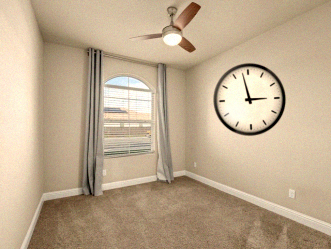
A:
h=2 m=58
